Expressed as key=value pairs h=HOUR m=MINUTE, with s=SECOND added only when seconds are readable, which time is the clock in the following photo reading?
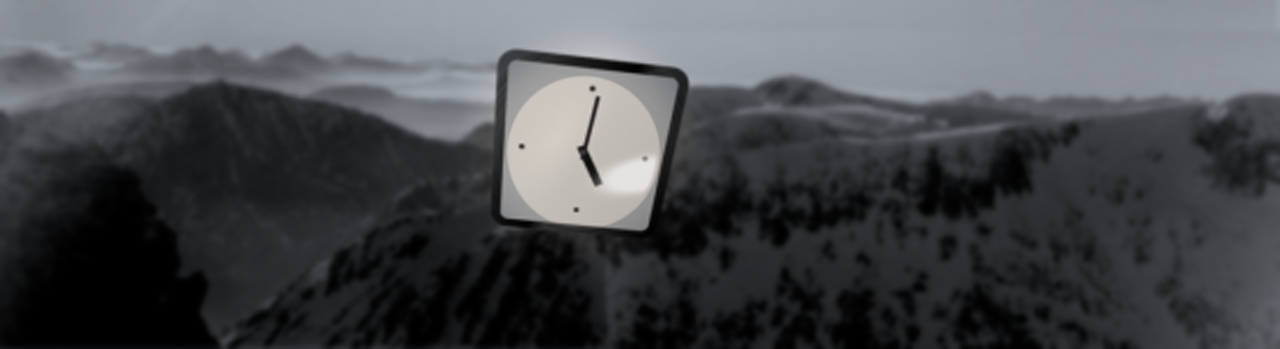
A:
h=5 m=1
